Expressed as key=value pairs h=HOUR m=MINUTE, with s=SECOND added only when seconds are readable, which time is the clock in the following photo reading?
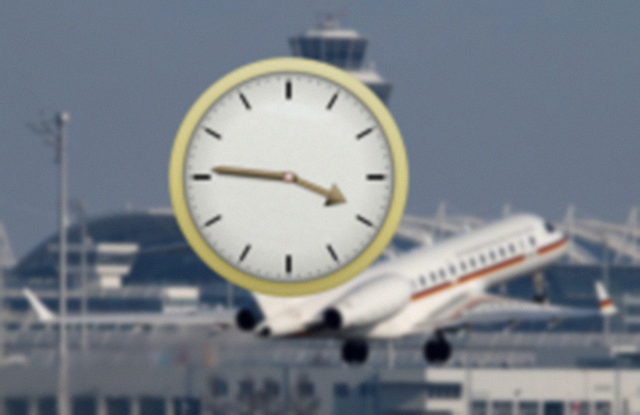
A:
h=3 m=46
